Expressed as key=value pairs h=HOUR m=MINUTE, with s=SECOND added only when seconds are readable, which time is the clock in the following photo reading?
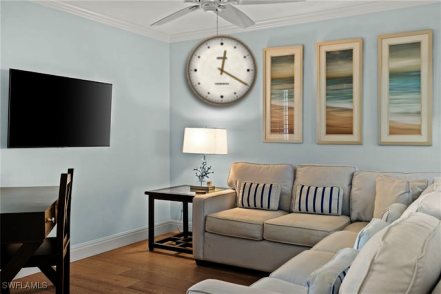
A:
h=12 m=20
